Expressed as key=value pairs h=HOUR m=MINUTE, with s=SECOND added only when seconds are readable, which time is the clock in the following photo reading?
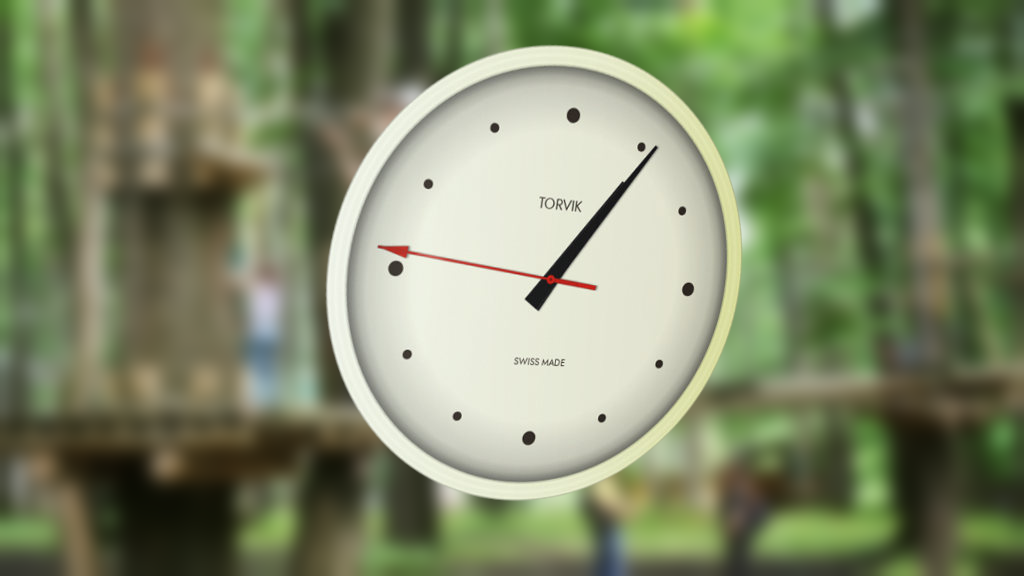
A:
h=1 m=5 s=46
